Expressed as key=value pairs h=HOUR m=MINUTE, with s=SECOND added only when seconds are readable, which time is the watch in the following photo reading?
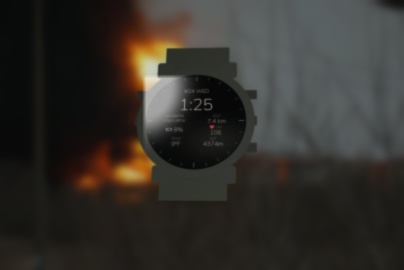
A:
h=1 m=25
